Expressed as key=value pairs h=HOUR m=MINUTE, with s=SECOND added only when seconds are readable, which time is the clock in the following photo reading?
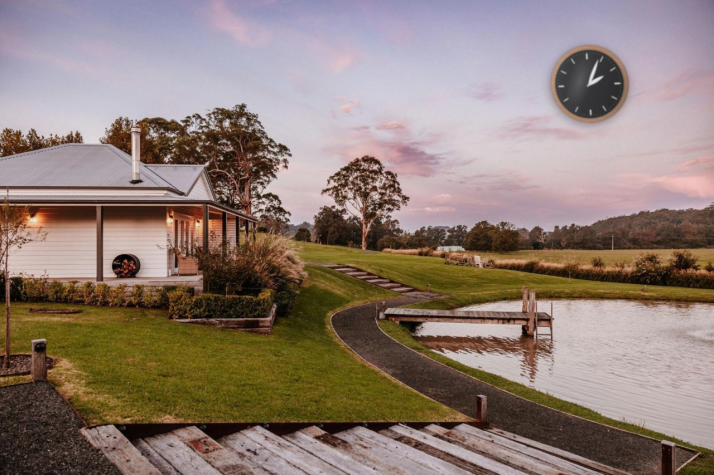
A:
h=2 m=4
